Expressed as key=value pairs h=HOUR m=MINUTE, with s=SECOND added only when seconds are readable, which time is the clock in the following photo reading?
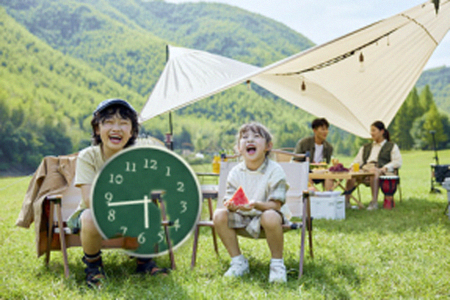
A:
h=5 m=43
